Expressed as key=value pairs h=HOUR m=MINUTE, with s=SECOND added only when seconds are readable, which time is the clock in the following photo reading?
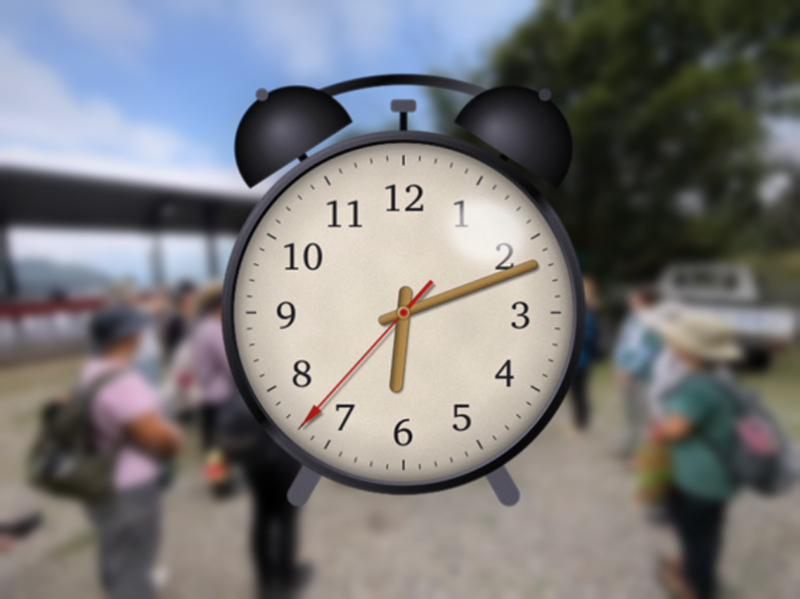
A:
h=6 m=11 s=37
